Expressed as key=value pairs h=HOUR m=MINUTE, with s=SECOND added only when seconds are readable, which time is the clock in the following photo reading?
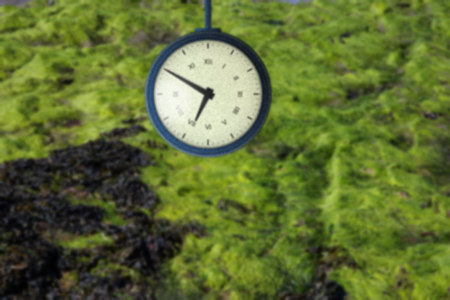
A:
h=6 m=50
